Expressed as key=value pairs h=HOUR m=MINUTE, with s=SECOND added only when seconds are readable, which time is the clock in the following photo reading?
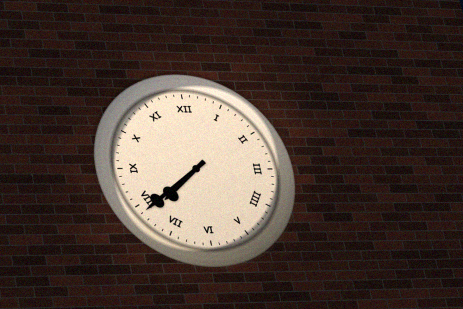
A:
h=7 m=39
